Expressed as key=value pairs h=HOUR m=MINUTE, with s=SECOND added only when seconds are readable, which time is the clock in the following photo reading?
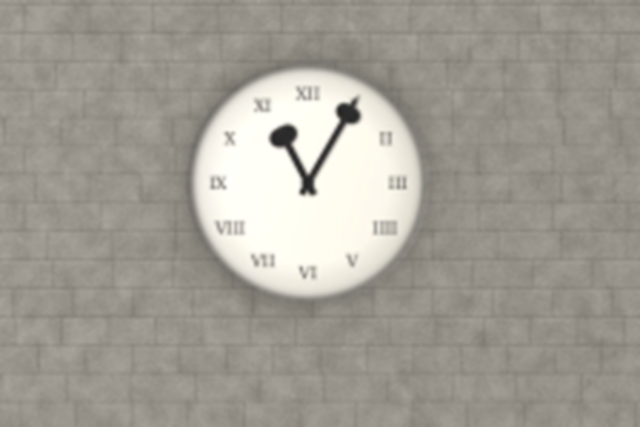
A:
h=11 m=5
